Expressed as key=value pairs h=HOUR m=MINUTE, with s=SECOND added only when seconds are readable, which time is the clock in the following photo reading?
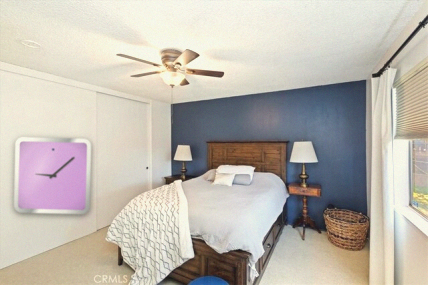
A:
h=9 m=8
